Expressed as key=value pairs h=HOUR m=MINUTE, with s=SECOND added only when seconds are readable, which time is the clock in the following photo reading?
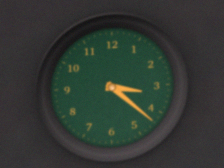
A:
h=3 m=22
